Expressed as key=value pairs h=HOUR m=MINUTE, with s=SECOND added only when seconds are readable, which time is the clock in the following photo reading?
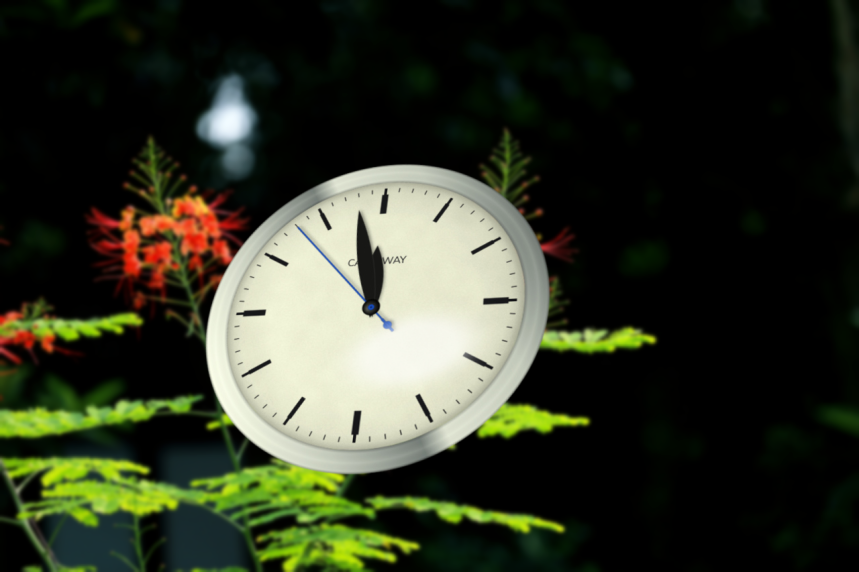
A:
h=11 m=57 s=53
